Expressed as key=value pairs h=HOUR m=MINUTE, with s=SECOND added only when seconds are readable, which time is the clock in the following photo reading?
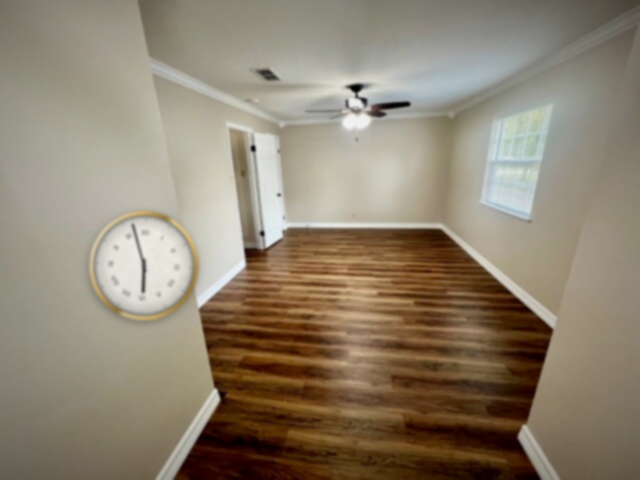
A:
h=5 m=57
